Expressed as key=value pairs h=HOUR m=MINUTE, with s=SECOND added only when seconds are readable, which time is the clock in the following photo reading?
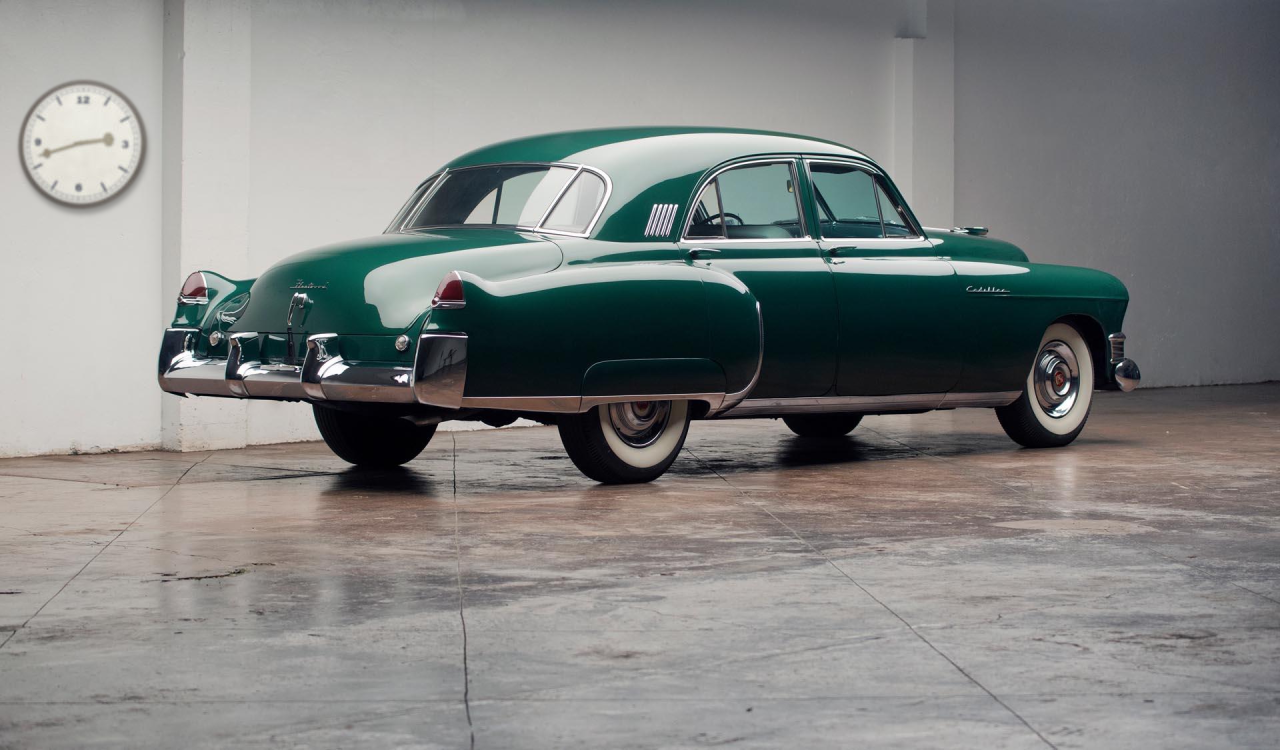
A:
h=2 m=42
